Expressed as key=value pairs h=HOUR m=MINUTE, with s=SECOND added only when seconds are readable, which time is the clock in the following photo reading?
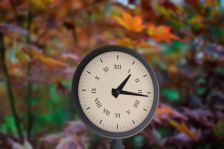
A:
h=1 m=16
